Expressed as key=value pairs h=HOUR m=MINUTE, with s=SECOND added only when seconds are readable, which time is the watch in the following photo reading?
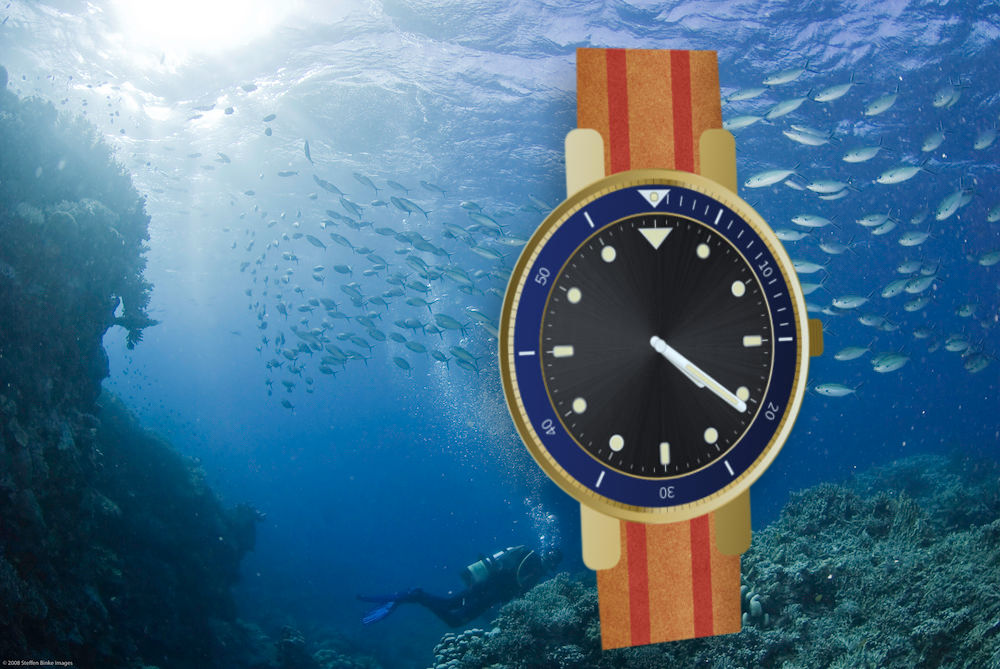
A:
h=4 m=21
